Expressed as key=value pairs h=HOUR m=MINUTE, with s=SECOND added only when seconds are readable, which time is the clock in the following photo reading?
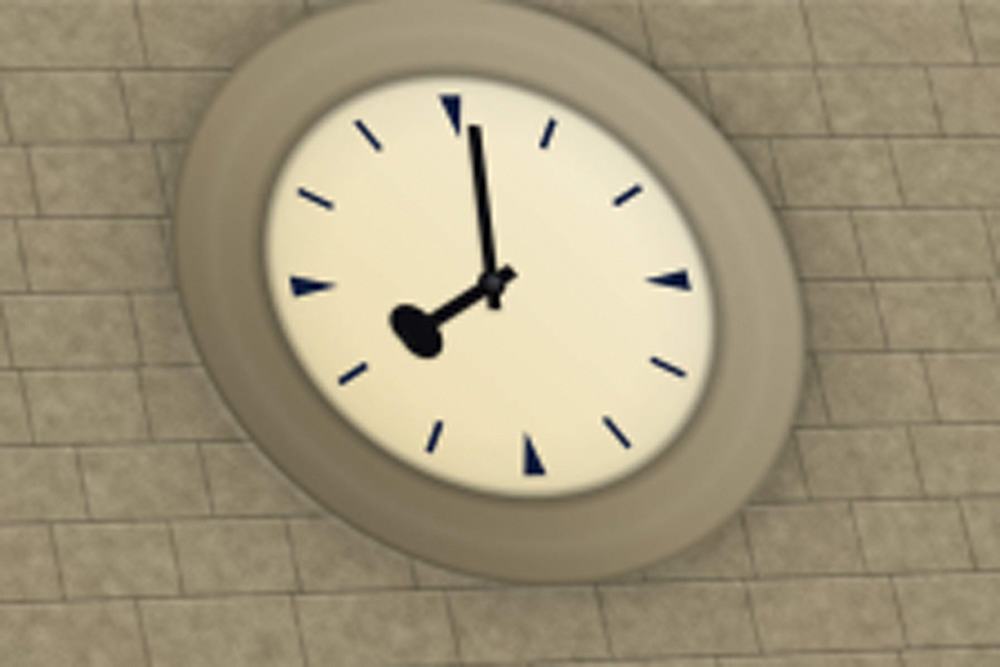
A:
h=8 m=1
